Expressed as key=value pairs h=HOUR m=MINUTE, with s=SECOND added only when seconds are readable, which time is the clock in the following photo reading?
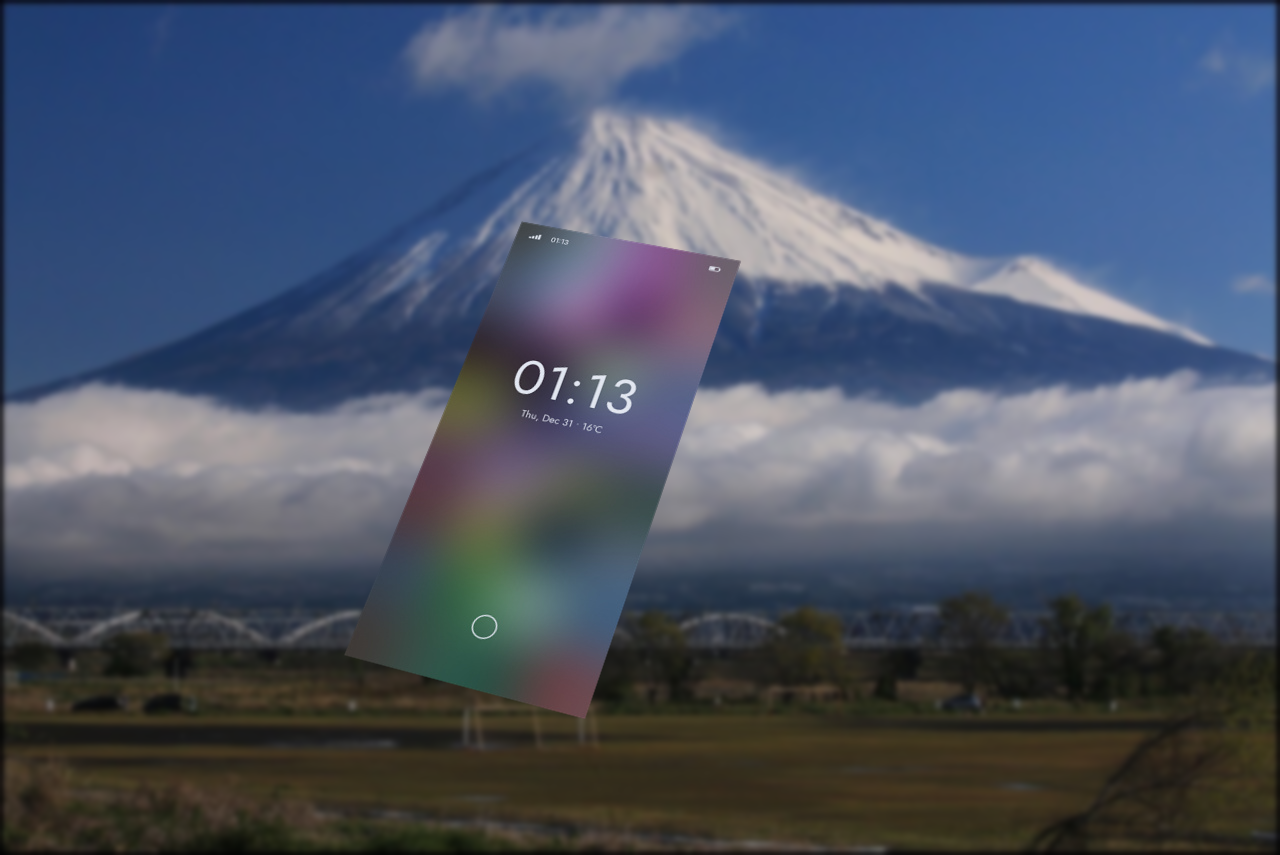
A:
h=1 m=13
